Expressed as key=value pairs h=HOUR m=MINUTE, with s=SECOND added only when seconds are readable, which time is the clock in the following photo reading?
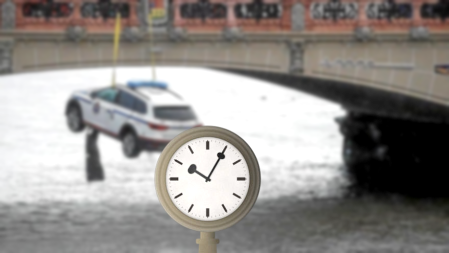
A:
h=10 m=5
